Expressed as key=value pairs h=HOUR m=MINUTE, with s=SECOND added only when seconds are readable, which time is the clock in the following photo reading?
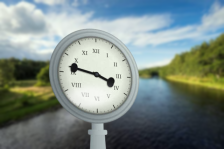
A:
h=3 m=47
